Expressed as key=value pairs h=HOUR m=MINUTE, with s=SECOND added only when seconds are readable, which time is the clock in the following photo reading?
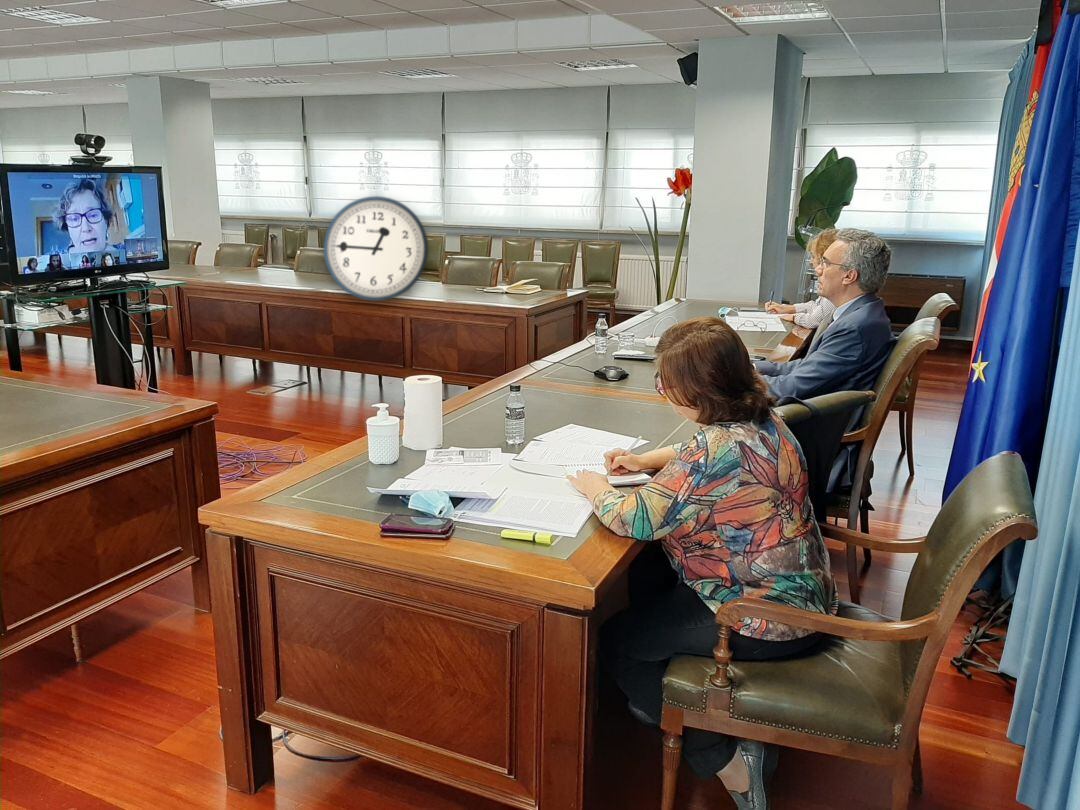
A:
h=12 m=45
